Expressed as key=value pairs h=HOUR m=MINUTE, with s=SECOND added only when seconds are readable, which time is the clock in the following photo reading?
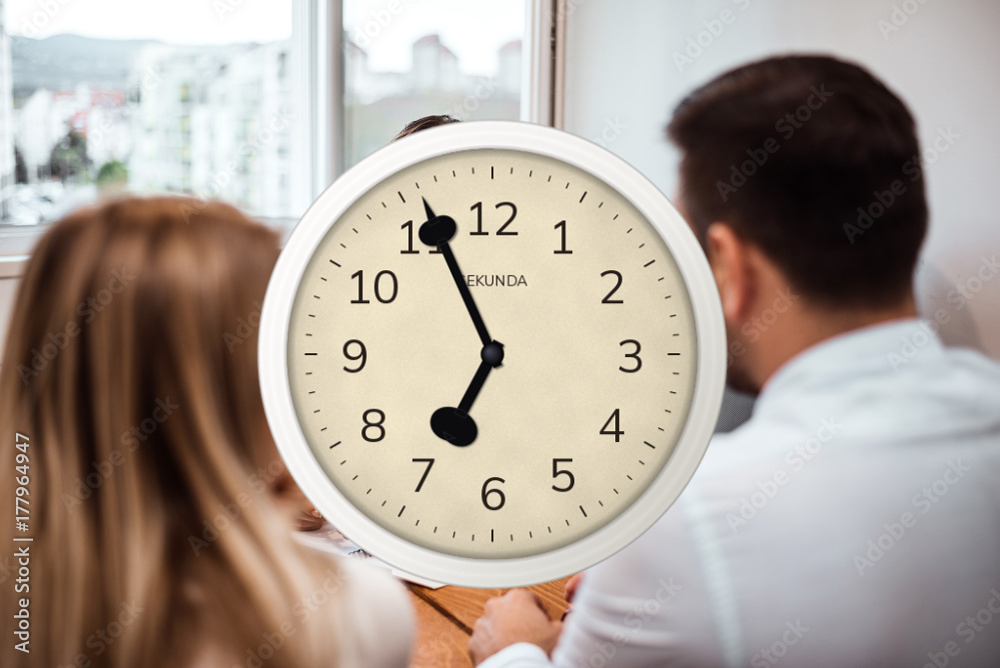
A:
h=6 m=56
